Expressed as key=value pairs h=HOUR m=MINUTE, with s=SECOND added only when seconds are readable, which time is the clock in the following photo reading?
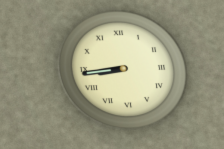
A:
h=8 m=44
